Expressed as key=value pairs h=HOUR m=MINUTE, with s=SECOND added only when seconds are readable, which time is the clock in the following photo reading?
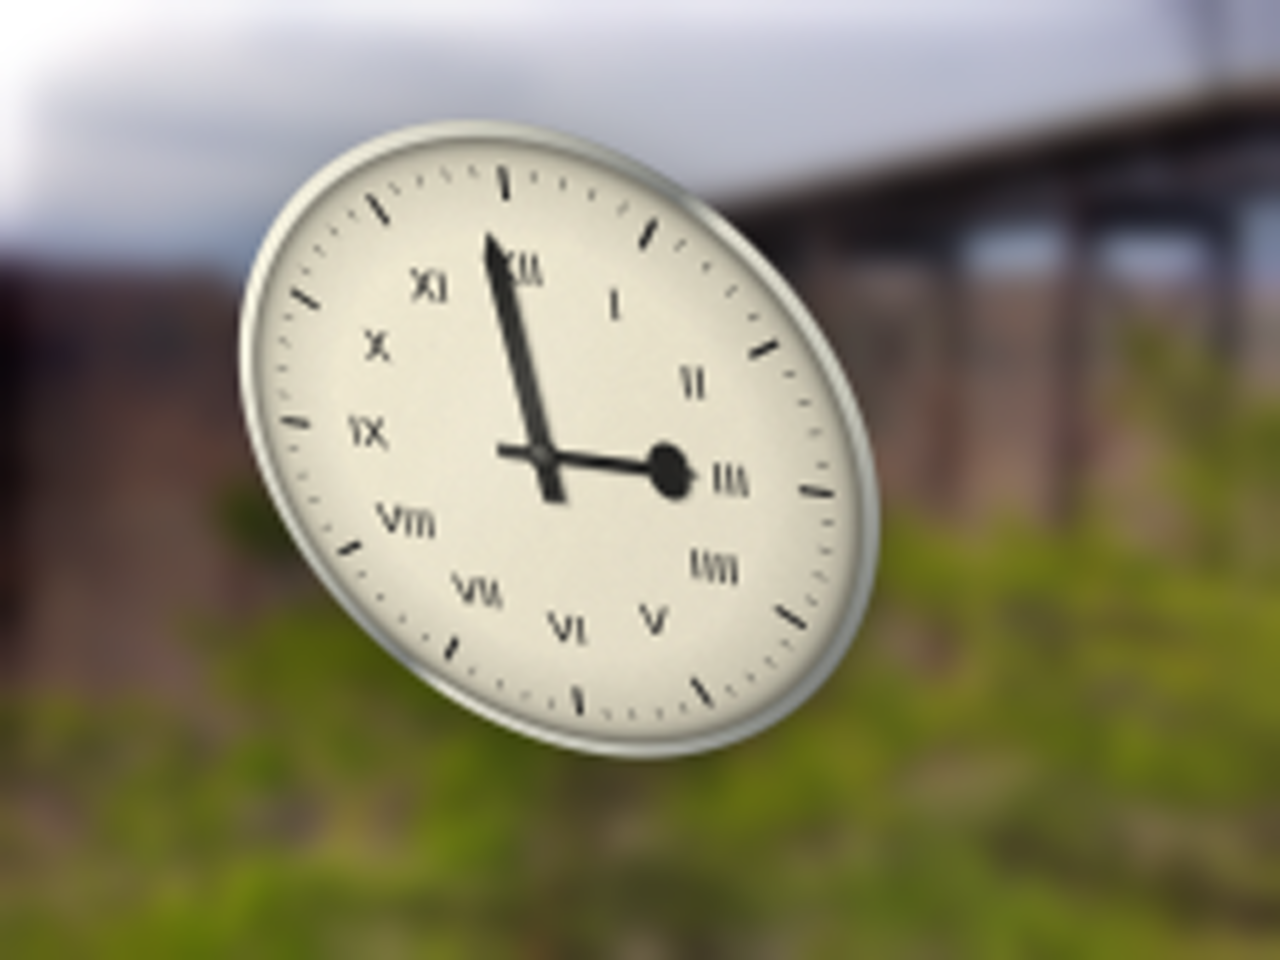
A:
h=2 m=59
